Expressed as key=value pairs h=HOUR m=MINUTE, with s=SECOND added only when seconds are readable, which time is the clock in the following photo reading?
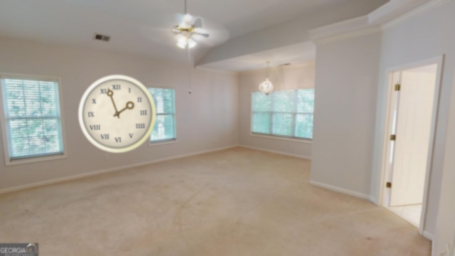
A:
h=1 m=57
